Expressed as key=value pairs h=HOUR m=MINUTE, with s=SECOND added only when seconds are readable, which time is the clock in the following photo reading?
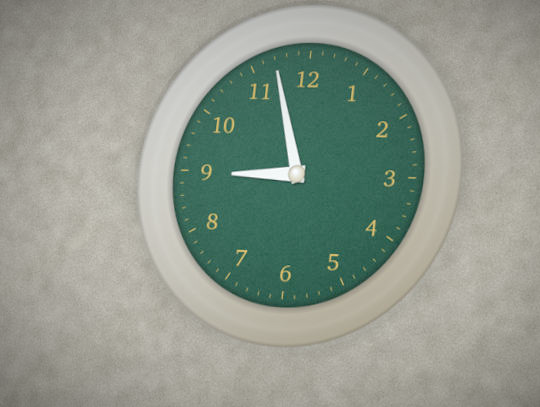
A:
h=8 m=57
